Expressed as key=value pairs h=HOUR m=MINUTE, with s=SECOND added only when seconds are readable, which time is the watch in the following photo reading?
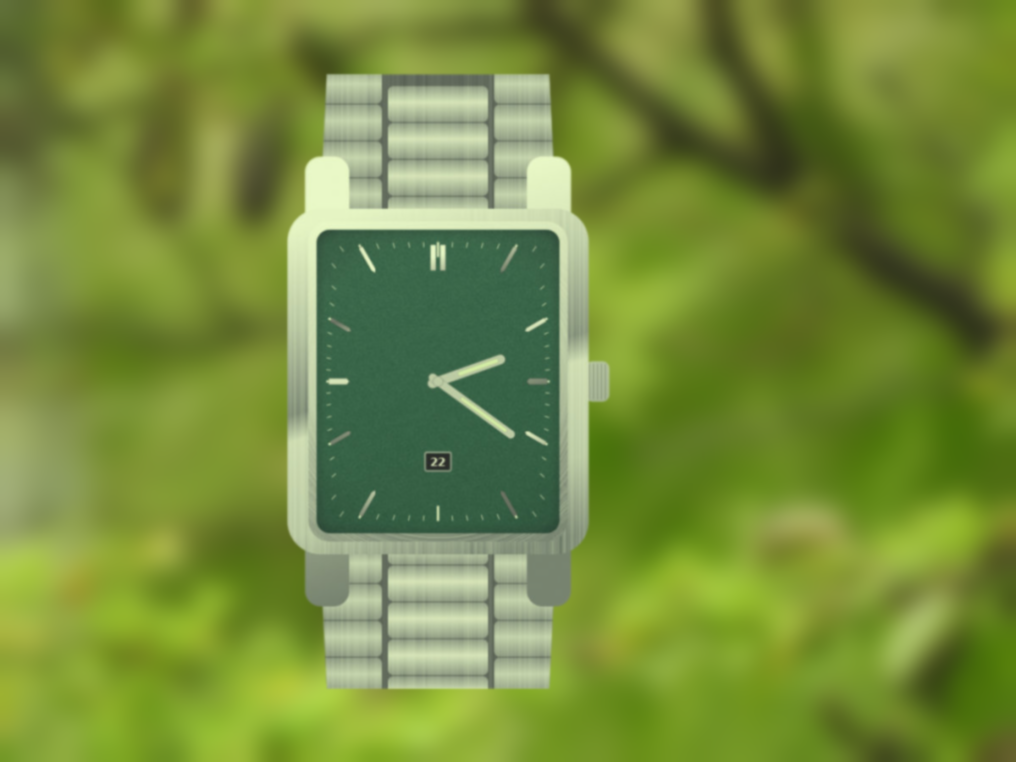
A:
h=2 m=21
